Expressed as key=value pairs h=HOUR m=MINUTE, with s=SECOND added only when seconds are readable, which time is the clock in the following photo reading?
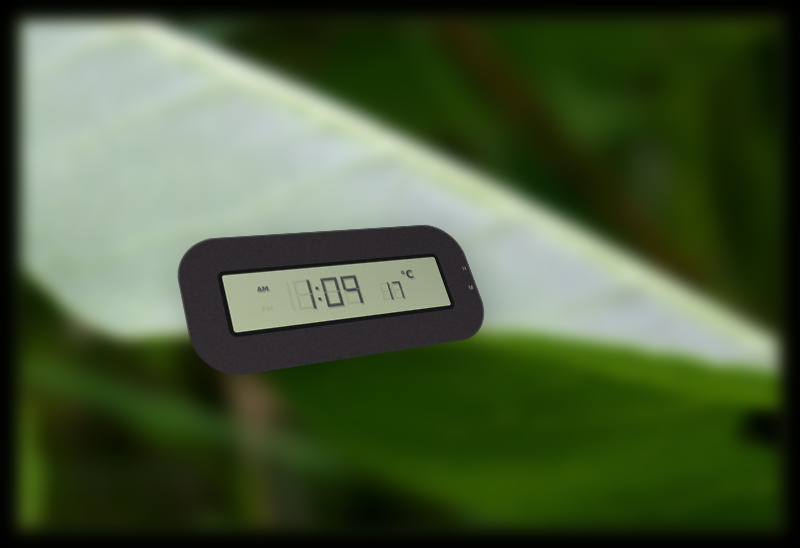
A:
h=1 m=9
